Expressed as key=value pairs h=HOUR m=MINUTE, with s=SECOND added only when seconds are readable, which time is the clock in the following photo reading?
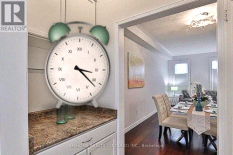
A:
h=3 m=22
